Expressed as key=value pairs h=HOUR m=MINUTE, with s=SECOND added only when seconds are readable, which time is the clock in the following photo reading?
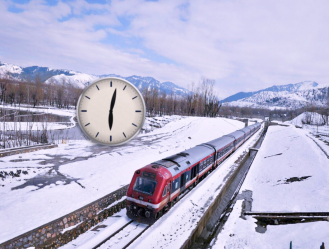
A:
h=6 m=2
